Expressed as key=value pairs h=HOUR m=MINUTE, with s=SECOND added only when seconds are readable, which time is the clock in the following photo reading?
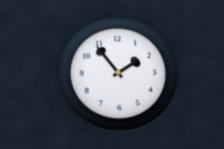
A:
h=1 m=54
